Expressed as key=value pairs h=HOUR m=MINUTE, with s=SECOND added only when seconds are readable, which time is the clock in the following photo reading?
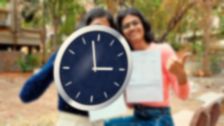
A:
h=2 m=58
